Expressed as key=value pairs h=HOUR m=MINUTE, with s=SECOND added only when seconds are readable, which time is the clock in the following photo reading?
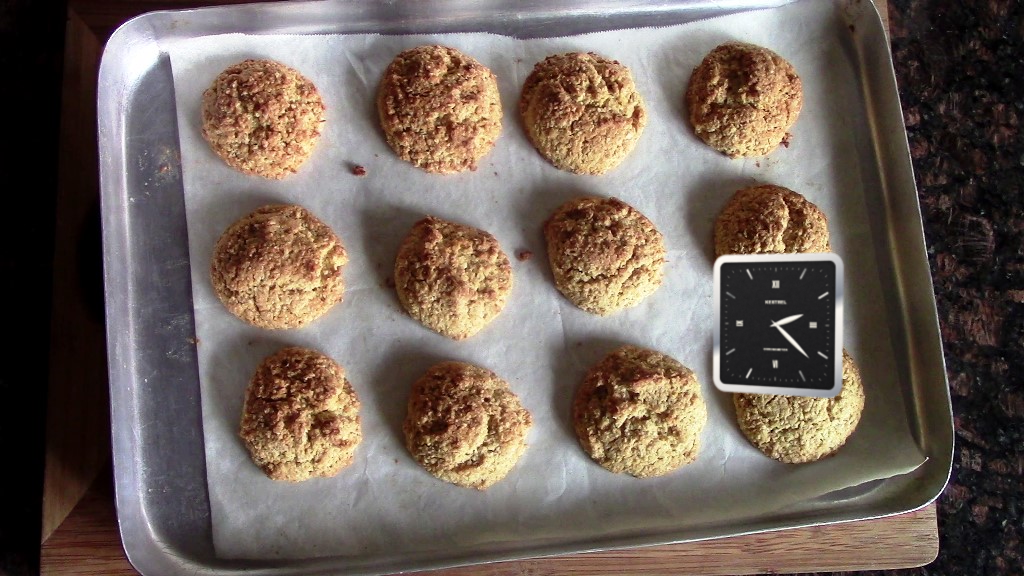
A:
h=2 m=22
